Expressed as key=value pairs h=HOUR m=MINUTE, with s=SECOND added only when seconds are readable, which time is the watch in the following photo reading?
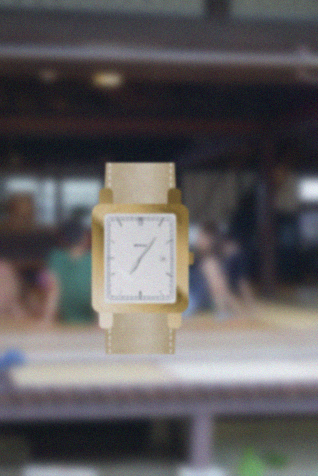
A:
h=7 m=6
